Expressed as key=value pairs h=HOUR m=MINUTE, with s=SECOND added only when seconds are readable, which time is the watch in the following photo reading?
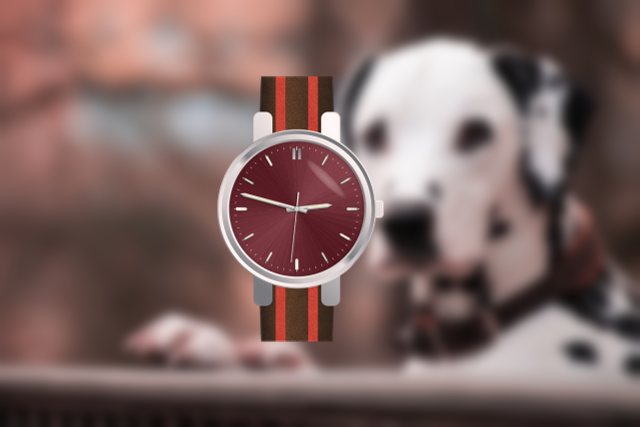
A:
h=2 m=47 s=31
